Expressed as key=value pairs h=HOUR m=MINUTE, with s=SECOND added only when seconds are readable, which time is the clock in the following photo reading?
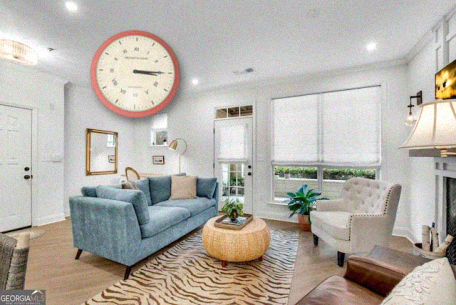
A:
h=3 m=15
